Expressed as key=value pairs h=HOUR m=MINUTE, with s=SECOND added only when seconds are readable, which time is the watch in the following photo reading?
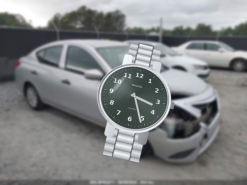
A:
h=3 m=26
